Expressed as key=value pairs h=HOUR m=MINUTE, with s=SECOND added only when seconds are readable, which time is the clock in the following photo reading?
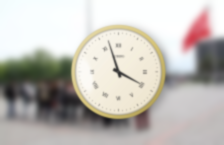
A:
h=3 m=57
